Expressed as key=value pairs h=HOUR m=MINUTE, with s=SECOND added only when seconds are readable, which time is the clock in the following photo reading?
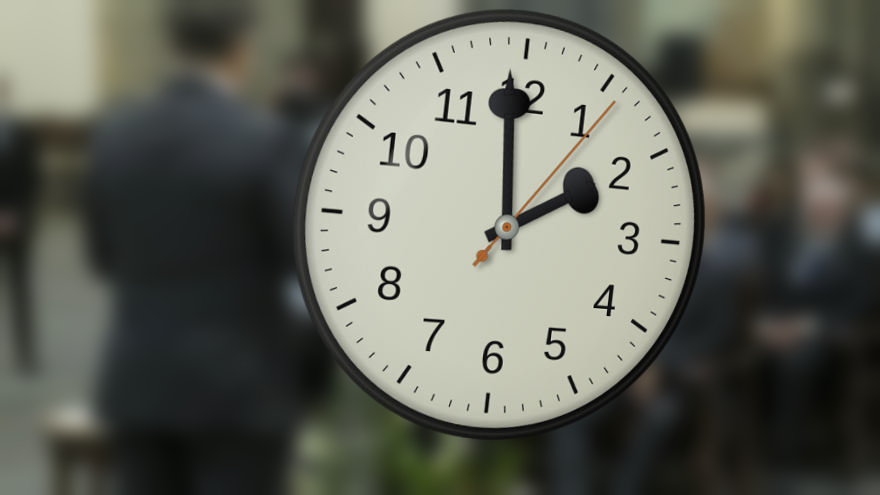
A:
h=1 m=59 s=6
